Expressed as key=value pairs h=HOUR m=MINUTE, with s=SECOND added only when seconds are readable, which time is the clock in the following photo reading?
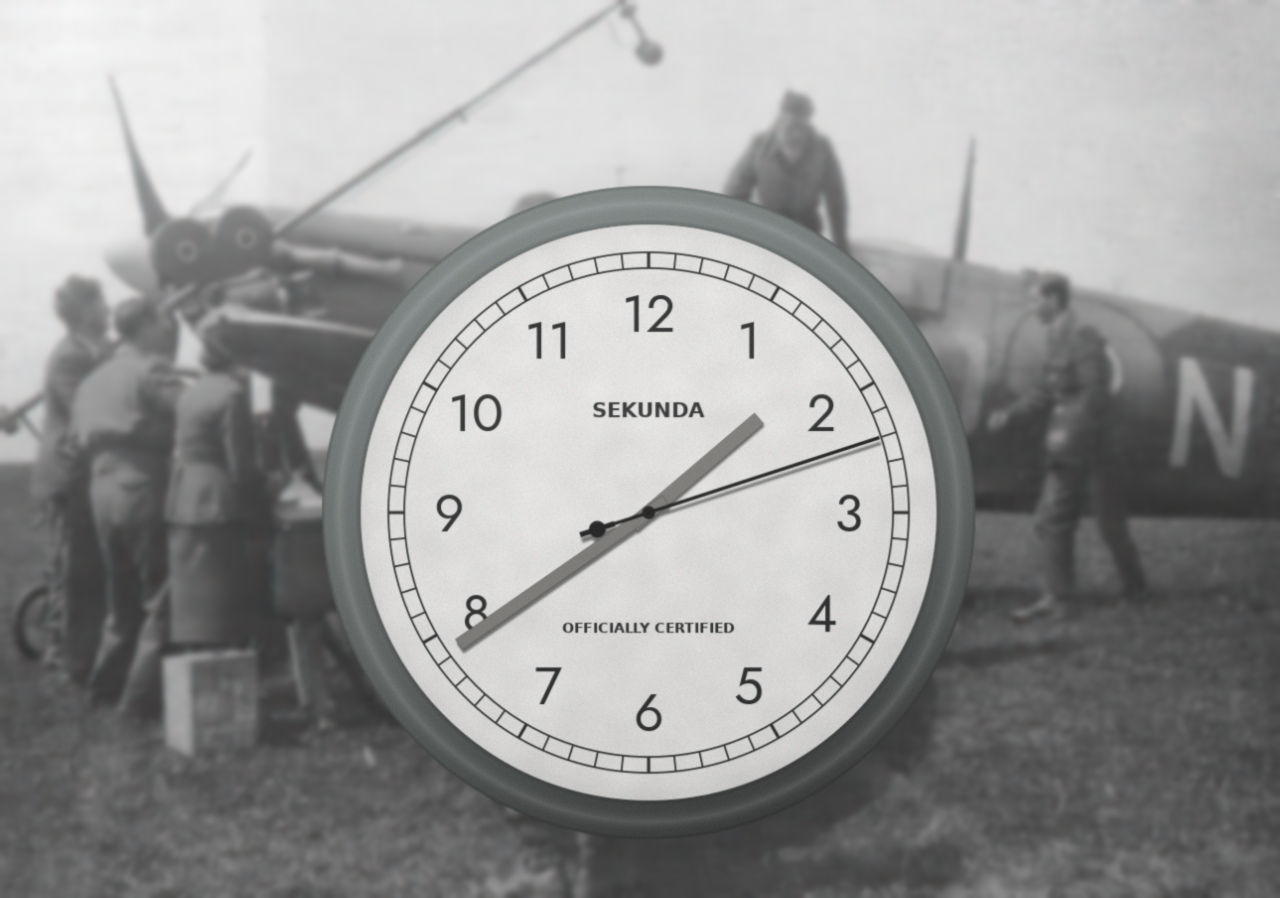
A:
h=1 m=39 s=12
